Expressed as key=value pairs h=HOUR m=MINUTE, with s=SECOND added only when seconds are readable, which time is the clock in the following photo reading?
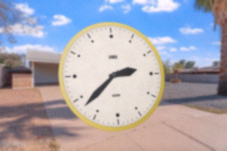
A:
h=2 m=38
